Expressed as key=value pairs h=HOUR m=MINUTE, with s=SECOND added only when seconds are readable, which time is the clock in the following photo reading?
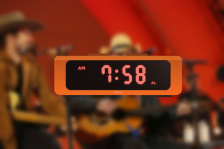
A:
h=7 m=58
